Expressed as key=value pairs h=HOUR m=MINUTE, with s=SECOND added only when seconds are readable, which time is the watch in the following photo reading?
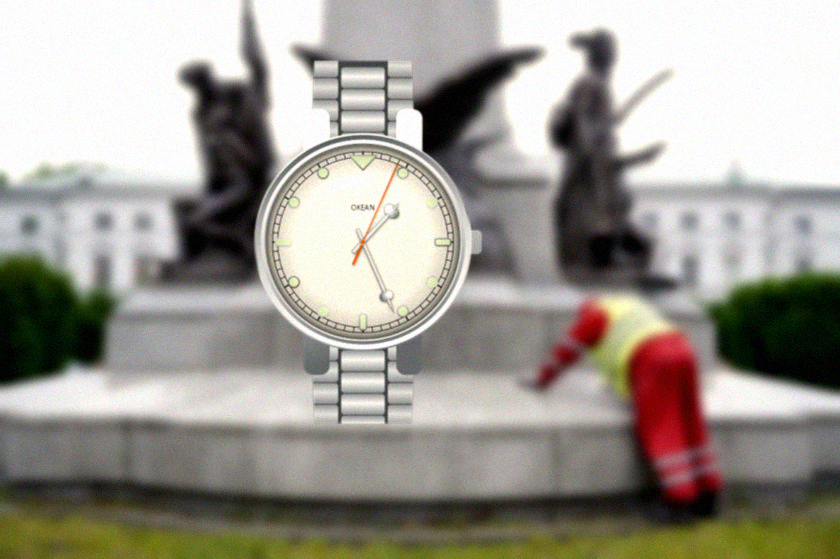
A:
h=1 m=26 s=4
